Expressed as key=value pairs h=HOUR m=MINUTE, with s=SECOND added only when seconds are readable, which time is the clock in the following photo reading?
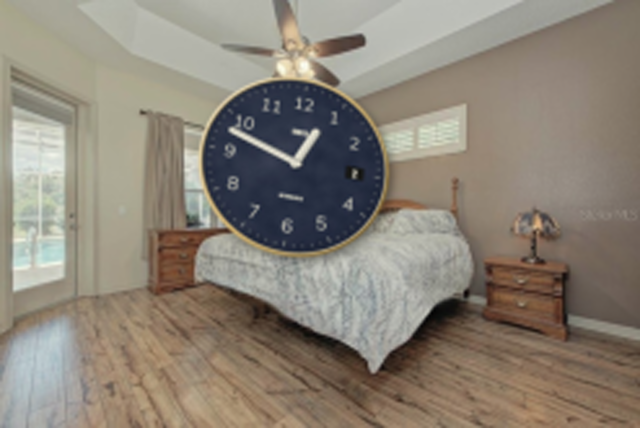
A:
h=12 m=48
